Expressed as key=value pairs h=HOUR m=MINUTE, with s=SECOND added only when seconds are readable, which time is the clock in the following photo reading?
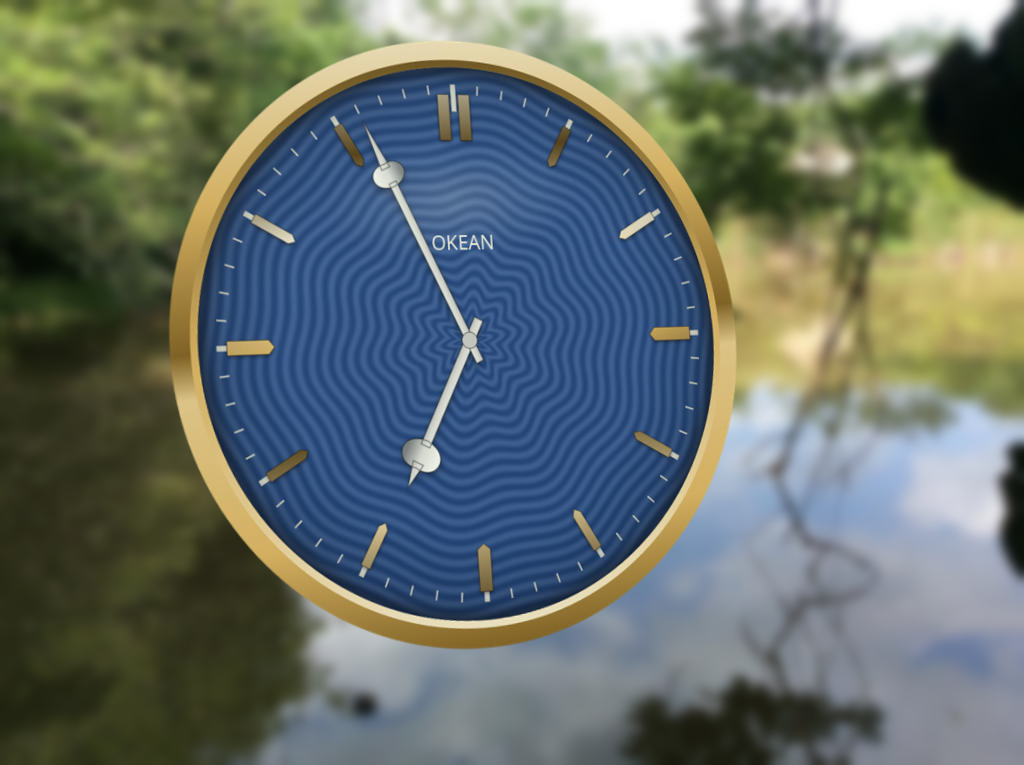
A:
h=6 m=56
